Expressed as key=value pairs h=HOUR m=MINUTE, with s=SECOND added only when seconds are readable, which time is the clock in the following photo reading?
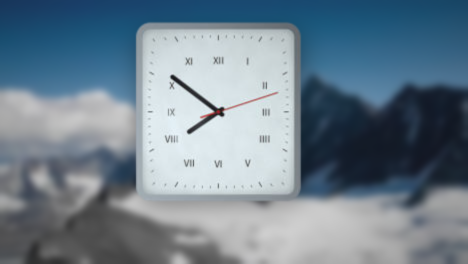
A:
h=7 m=51 s=12
